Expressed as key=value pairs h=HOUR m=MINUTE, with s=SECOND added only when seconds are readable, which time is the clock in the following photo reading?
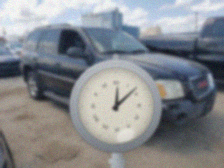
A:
h=12 m=8
